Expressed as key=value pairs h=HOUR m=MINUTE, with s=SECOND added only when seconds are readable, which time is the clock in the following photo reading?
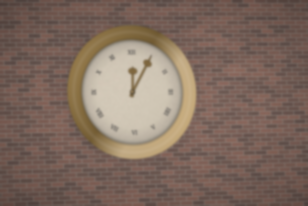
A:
h=12 m=5
